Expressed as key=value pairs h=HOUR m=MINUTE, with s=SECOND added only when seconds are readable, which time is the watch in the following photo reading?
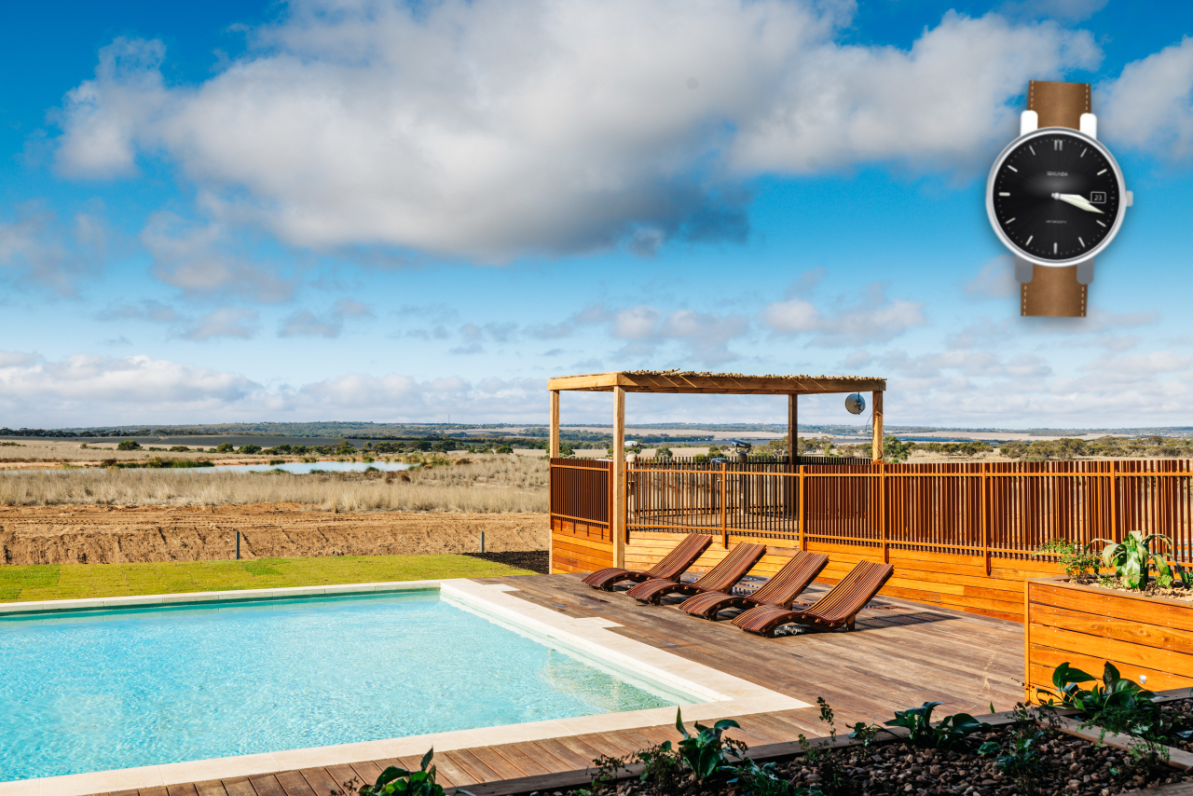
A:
h=3 m=18
